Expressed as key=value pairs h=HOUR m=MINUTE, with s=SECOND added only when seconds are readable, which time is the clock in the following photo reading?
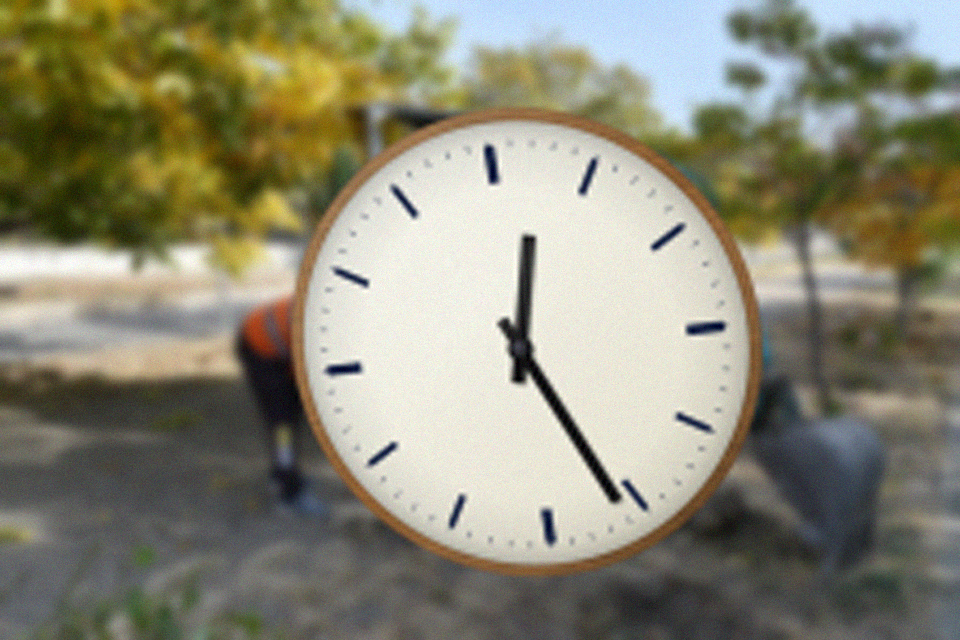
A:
h=12 m=26
